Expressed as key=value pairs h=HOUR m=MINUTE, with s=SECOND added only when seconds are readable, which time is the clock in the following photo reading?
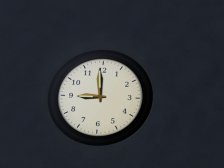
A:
h=8 m=59
